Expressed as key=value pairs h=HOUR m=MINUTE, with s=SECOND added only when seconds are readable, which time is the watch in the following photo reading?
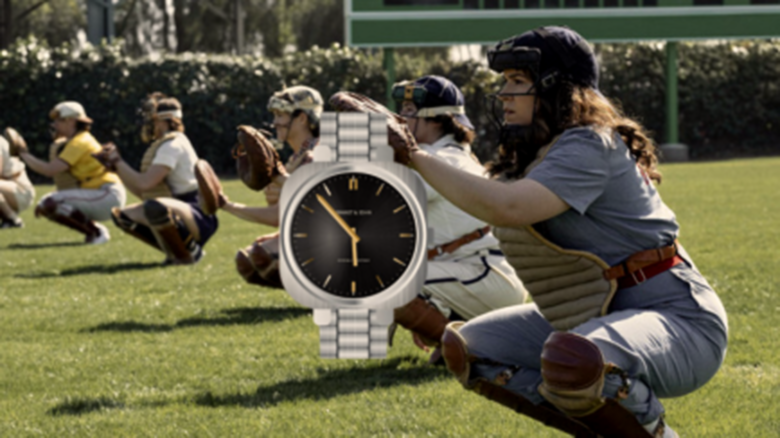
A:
h=5 m=53
